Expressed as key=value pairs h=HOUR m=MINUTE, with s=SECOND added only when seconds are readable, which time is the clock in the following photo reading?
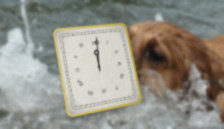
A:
h=12 m=1
